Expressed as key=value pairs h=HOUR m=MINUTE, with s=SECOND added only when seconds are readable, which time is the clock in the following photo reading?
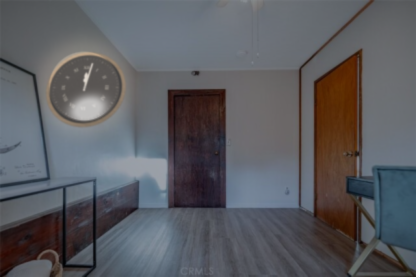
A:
h=12 m=2
